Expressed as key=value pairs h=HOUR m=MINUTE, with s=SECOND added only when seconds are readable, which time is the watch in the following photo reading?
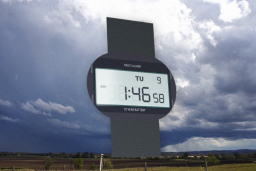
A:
h=1 m=46 s=58
